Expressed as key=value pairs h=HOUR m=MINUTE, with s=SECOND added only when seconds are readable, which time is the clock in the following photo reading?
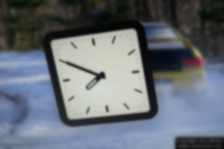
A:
h=7 m=50
